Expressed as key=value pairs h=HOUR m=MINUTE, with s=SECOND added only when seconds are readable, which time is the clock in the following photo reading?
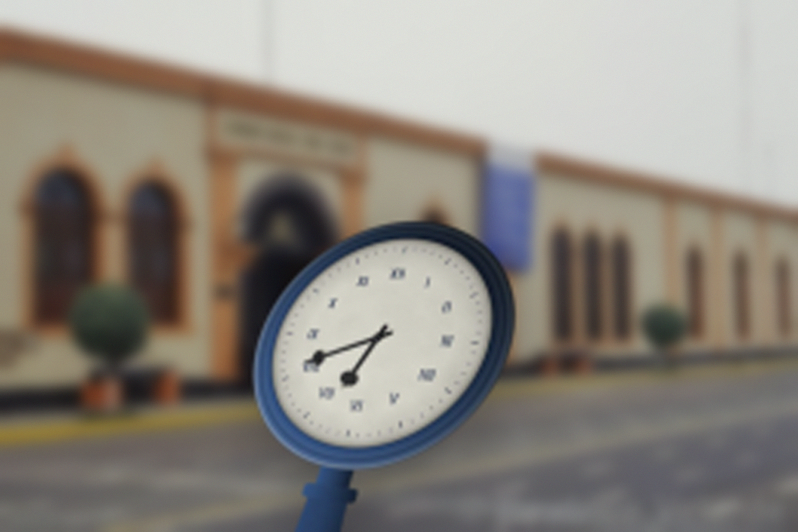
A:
h=6 m=41
